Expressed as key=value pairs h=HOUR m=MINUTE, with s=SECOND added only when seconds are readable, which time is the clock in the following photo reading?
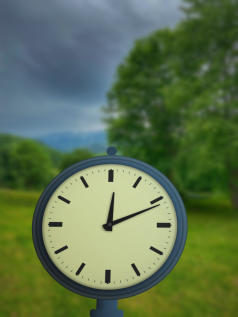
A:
h=12 m=11
